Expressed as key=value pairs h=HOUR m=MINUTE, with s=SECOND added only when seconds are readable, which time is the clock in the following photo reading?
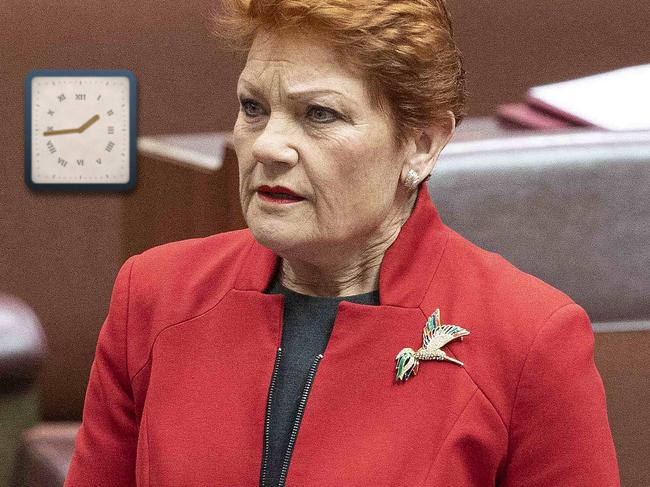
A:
h=1 m=44
